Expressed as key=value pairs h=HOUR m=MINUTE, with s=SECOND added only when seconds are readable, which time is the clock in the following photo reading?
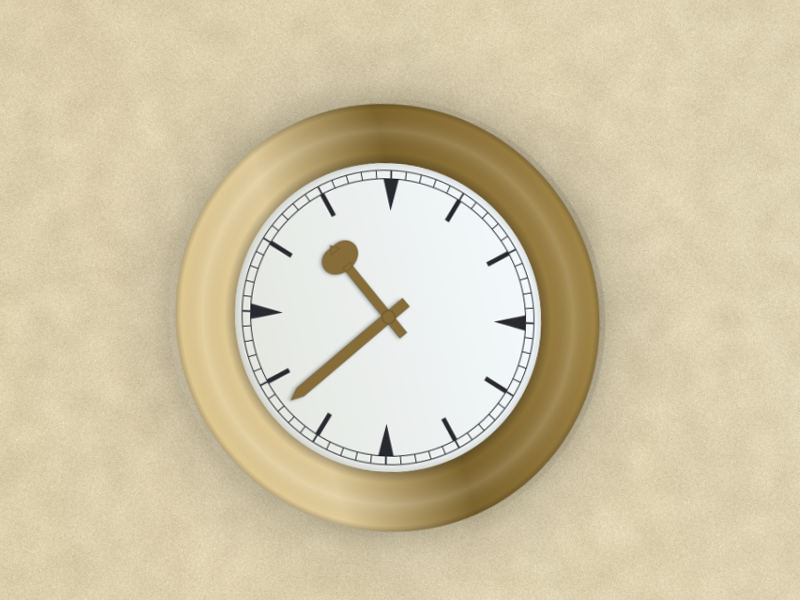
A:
h=10 m=38
